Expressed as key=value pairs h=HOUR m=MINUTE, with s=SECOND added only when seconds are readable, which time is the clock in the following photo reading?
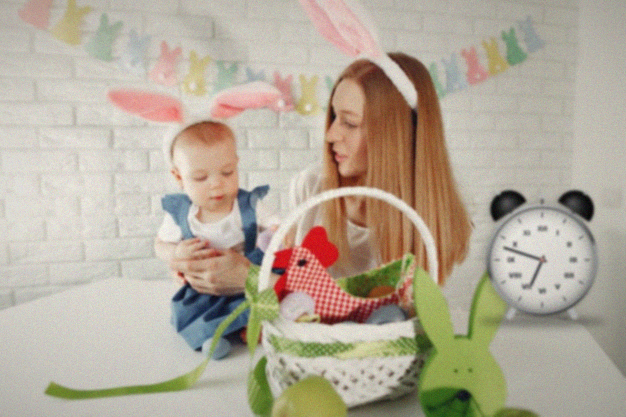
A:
h=6 m=48
